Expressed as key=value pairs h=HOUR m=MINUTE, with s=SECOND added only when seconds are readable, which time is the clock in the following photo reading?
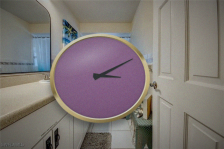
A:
h=3 m=10
